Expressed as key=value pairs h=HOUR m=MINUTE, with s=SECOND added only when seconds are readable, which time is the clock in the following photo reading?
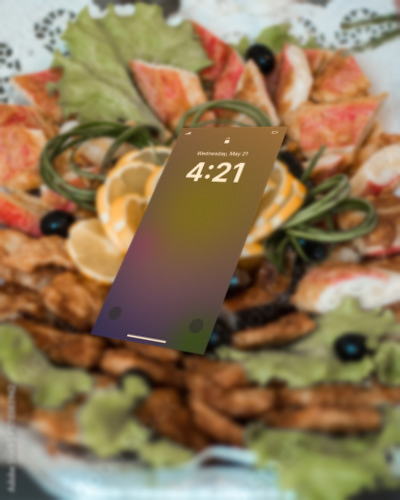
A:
h=4 m=21
